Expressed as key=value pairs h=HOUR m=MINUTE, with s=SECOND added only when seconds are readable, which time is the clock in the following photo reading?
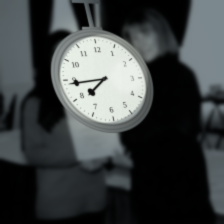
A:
h=7 m=44
